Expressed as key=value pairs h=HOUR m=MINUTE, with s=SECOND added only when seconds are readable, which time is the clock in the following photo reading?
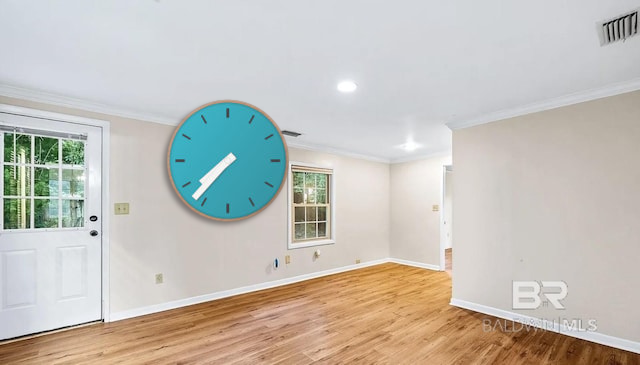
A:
h=7 m=37
